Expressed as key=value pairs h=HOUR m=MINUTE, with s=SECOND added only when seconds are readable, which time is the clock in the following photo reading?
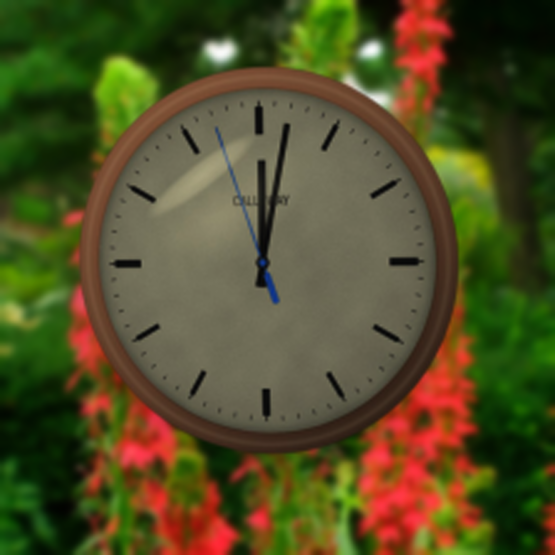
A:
h=12 m=1 s=57
